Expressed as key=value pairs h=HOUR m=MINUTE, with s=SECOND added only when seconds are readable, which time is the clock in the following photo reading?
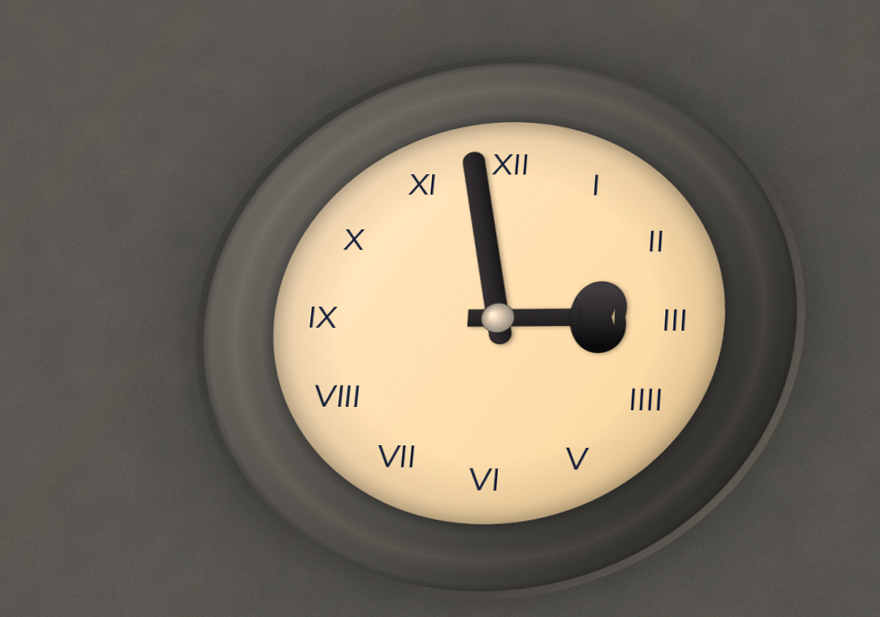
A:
h=2 m=58
